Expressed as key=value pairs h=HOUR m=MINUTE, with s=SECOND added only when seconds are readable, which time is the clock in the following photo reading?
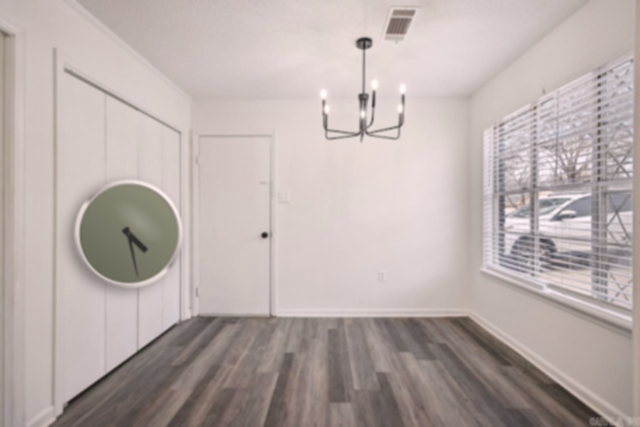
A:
h=4 m=28
